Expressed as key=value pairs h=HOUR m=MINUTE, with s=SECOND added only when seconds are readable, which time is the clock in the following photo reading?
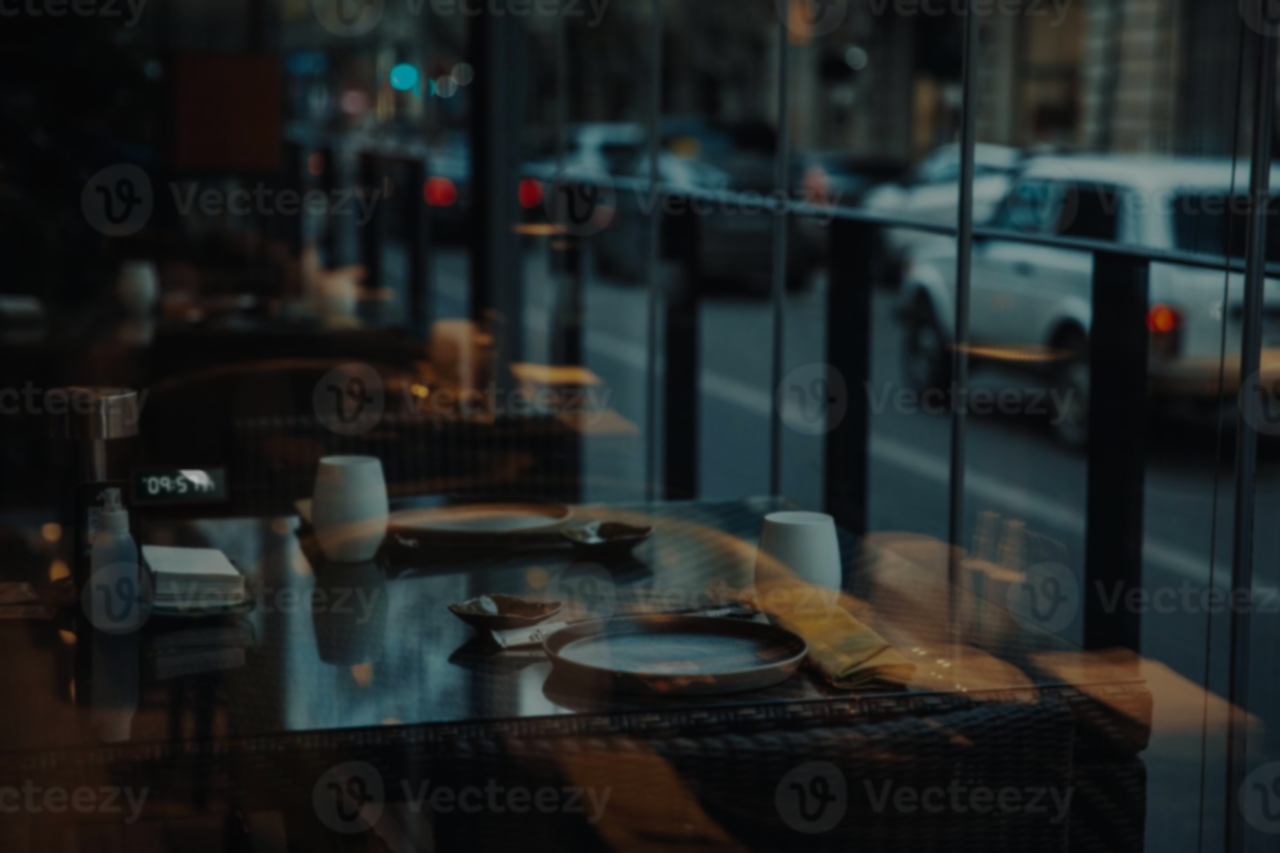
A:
h=9 m=57
